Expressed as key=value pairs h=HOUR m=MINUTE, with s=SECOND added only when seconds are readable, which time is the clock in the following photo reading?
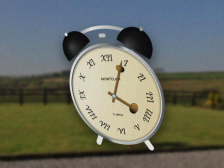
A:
h=4 m=4
